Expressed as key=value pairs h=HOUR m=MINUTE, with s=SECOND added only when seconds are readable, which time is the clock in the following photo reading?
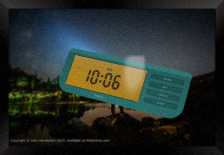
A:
h=10 m=6
